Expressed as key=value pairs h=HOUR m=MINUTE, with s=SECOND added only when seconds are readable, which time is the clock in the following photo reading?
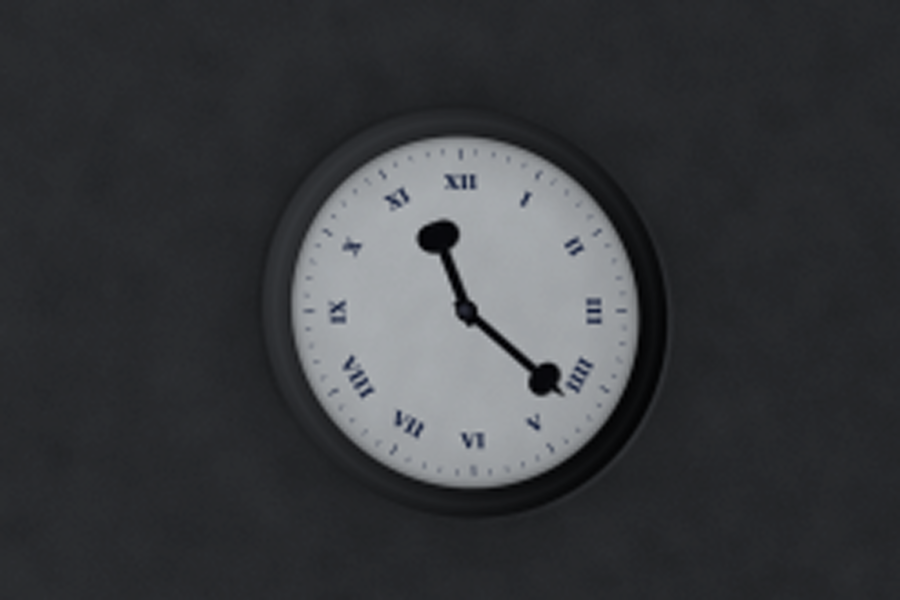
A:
h=11 m=22
